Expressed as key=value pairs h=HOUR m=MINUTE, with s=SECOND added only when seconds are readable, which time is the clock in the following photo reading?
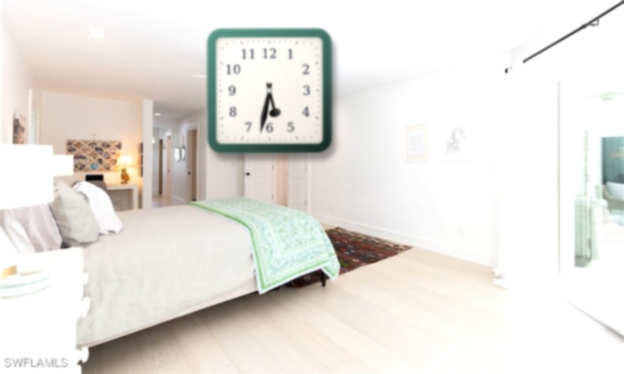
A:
h=5 m=32
